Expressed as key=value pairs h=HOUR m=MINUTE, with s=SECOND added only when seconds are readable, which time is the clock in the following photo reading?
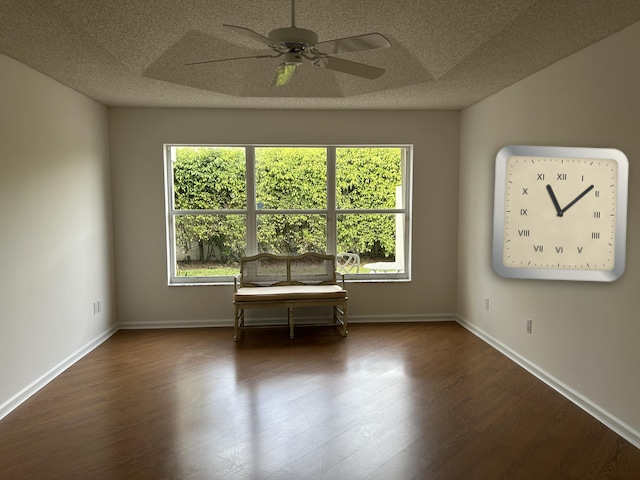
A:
h=11 m=8
